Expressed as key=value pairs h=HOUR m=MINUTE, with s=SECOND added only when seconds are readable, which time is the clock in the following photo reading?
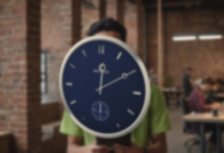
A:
h=12 m=10
